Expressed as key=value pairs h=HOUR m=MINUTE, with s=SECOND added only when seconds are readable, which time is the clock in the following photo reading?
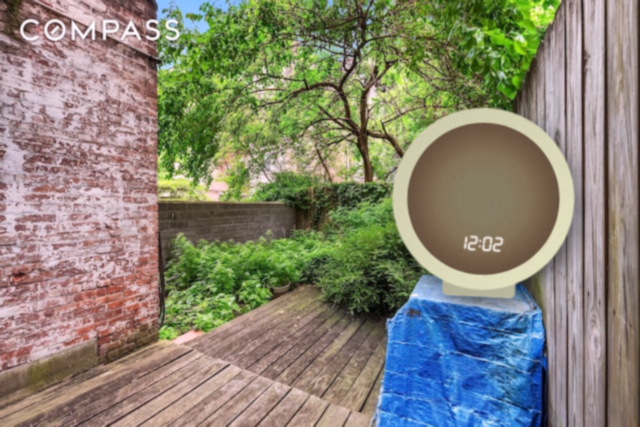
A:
h=12 m=2
